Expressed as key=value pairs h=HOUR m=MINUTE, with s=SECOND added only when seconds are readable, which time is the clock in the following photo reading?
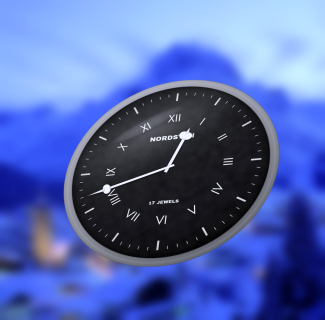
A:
h=12 m=42
